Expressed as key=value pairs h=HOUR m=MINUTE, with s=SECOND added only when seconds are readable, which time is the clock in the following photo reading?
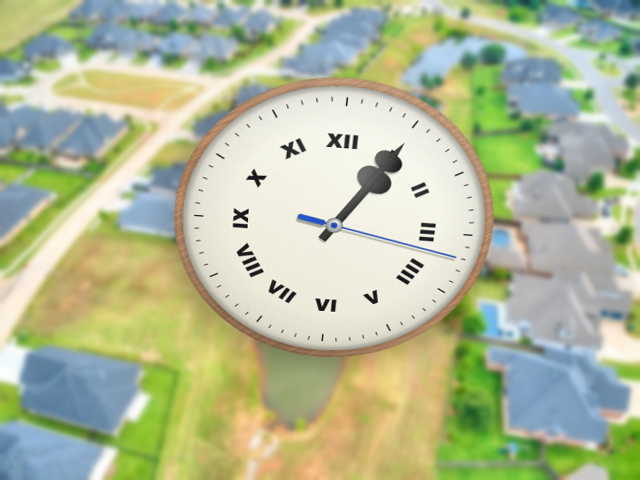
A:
h=1 m=5 s=17
